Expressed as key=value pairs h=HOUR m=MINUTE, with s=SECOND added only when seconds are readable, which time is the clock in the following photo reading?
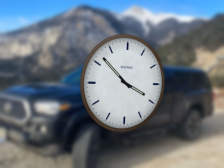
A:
h=3 m=52
